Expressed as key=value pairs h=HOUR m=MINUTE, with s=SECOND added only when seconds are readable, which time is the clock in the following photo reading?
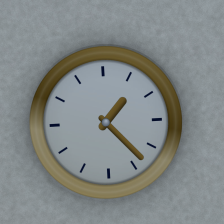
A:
h=1 m=23
